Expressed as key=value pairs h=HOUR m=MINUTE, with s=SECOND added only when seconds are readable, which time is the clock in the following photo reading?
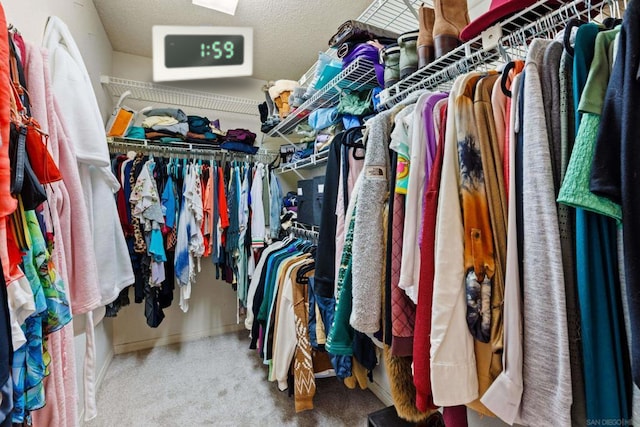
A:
h=1 m=59
